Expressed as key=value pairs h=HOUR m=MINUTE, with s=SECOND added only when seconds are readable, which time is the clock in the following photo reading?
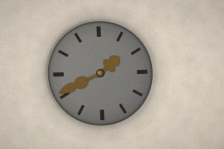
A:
h=1 m=41
